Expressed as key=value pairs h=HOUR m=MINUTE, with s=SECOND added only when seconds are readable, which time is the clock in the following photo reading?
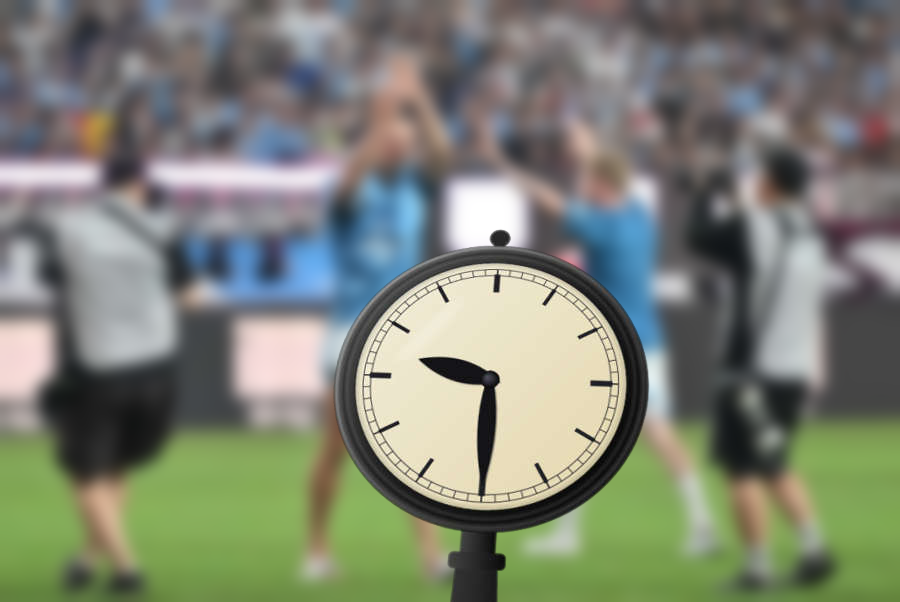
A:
h=9 m=30
